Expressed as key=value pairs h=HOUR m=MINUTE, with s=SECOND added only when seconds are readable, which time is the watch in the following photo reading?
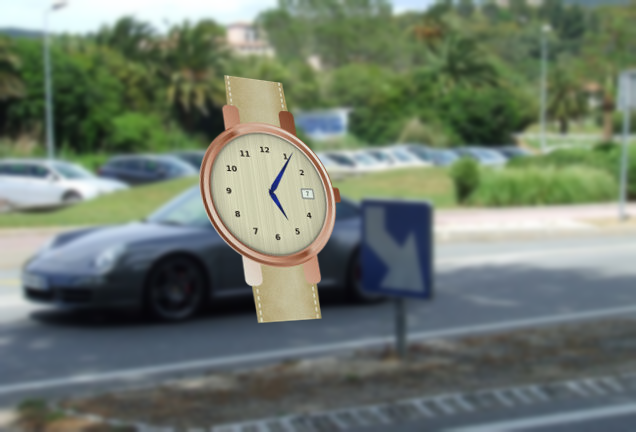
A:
h=5 m=6
